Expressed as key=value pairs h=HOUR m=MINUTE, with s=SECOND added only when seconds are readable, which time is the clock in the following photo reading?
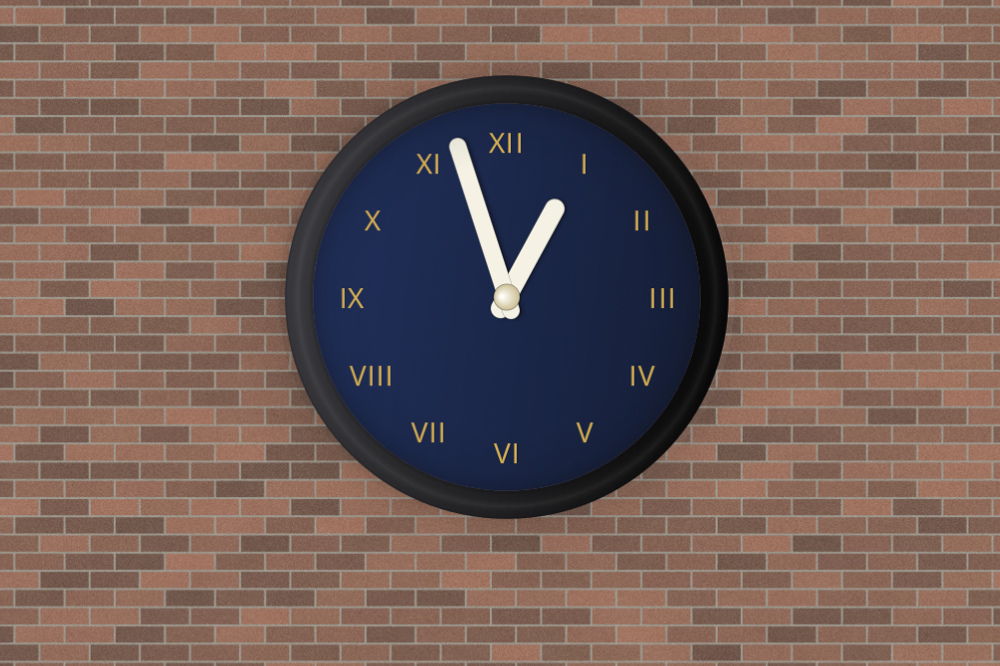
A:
h=12 m=57
